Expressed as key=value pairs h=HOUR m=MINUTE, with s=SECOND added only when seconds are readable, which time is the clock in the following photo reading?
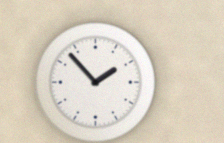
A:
h=1 m=53
